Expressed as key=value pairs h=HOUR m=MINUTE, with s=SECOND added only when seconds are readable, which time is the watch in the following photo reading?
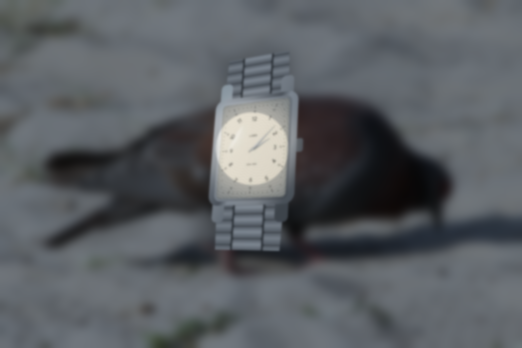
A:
h=2 m=8
